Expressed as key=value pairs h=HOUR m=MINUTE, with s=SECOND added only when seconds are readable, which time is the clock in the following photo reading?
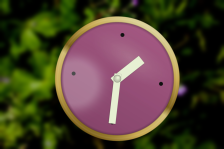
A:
h=1 m=30
